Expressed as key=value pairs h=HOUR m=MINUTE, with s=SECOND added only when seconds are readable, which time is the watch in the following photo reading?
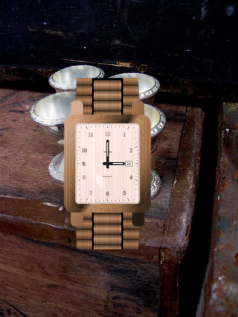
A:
h=3 m=0
